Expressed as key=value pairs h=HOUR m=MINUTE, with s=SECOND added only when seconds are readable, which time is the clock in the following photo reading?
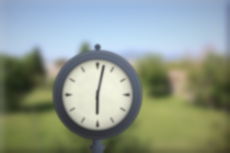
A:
h=6 m=2
